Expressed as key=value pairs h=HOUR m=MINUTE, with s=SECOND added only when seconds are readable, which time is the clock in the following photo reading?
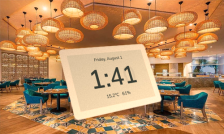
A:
h=1 m=41
